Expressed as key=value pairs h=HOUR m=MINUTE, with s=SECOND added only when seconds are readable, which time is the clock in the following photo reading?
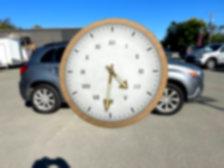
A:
h=4 m=31
